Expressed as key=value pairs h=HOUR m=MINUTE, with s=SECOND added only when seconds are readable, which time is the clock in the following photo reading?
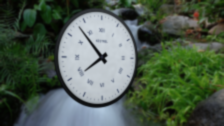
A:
h=7 m=53
